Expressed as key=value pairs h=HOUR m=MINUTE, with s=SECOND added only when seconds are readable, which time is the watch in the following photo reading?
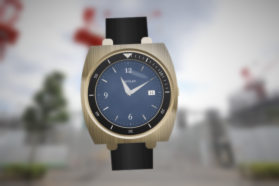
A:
h=11 m=10
